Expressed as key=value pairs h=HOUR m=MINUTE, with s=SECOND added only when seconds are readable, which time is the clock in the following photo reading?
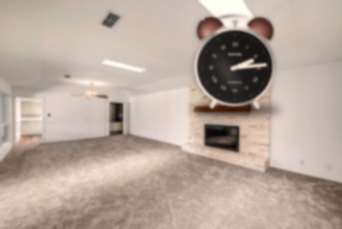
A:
h=2 m=14
